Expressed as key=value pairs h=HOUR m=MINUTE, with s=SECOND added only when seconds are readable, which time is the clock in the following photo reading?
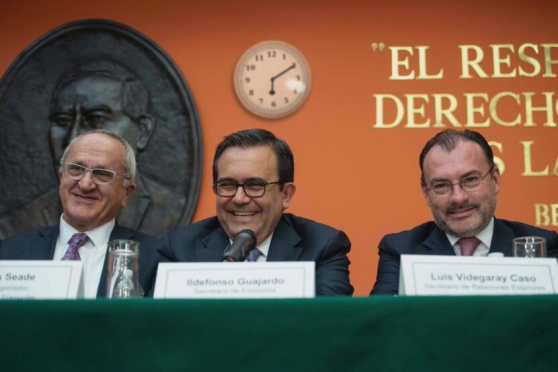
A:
h=6 m=10
